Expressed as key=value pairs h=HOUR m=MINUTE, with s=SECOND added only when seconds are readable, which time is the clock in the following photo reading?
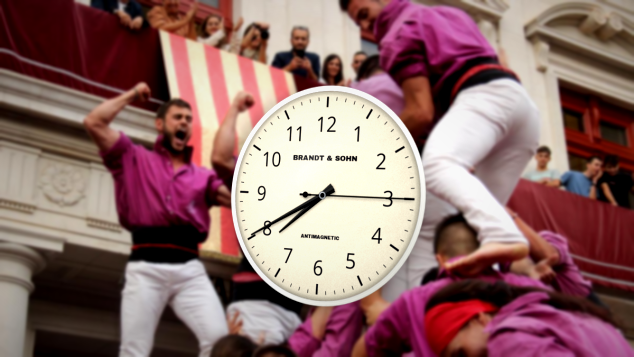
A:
h=7 m=40 s=15
